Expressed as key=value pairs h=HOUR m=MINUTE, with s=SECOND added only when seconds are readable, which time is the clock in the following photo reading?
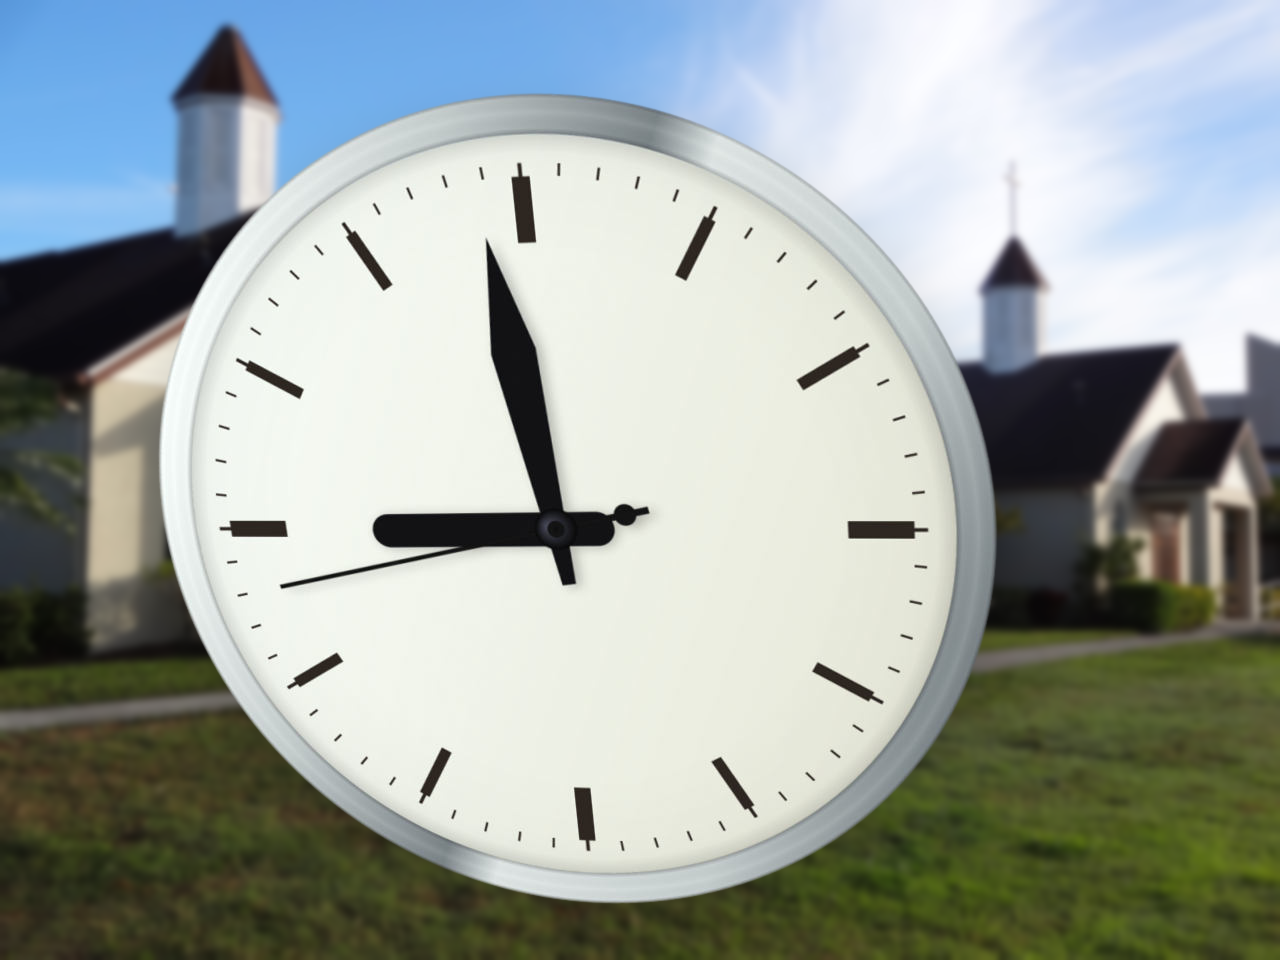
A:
h=8 m=58 s=43
